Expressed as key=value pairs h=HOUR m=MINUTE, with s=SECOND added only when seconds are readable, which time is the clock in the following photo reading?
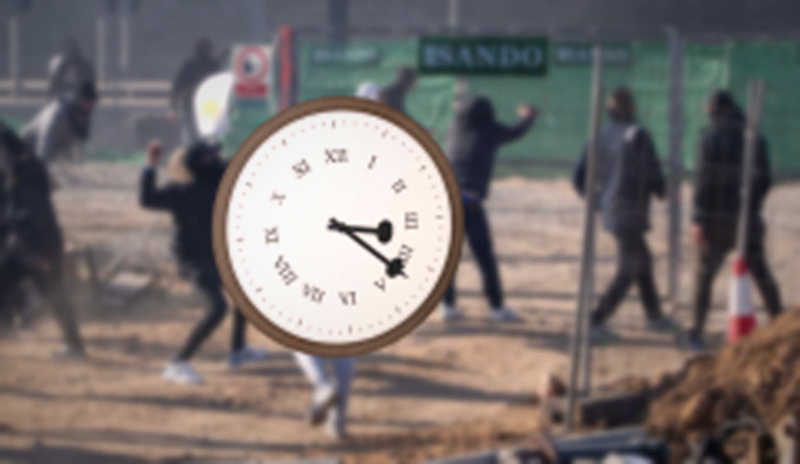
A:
h=3 m=22
